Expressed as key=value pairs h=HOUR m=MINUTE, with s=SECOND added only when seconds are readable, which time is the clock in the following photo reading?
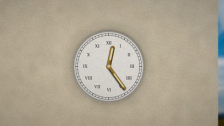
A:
h=12 m=24
